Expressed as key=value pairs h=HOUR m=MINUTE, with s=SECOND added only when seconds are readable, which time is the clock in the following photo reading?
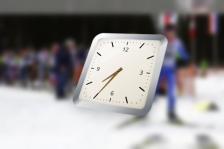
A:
h=7 m=35
